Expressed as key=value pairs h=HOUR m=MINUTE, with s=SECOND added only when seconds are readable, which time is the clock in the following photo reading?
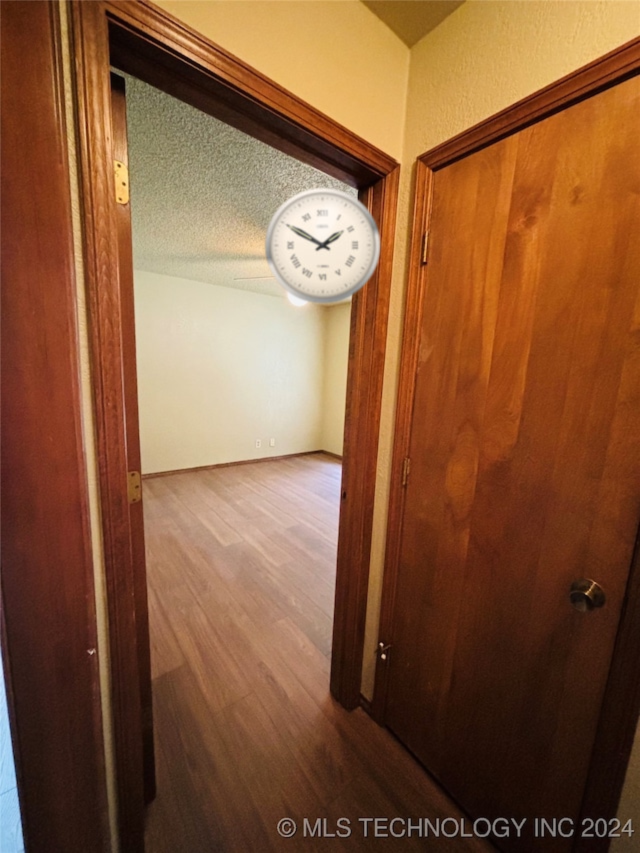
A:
h=1 m=50
